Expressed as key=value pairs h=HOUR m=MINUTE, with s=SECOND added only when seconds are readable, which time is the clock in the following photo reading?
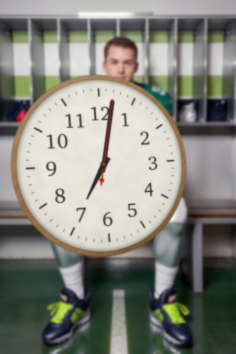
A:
h=7 m=2 s=2
